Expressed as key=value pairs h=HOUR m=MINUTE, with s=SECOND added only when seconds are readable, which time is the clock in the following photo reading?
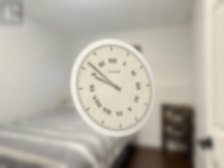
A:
h=9 m=52
